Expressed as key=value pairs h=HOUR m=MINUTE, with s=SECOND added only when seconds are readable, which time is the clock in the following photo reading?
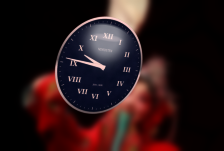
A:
h=9 m=46
